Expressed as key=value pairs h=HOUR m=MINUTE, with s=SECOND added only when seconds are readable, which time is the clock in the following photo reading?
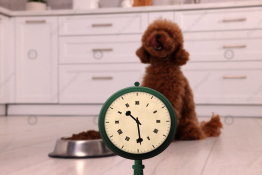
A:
h=10 m=29
